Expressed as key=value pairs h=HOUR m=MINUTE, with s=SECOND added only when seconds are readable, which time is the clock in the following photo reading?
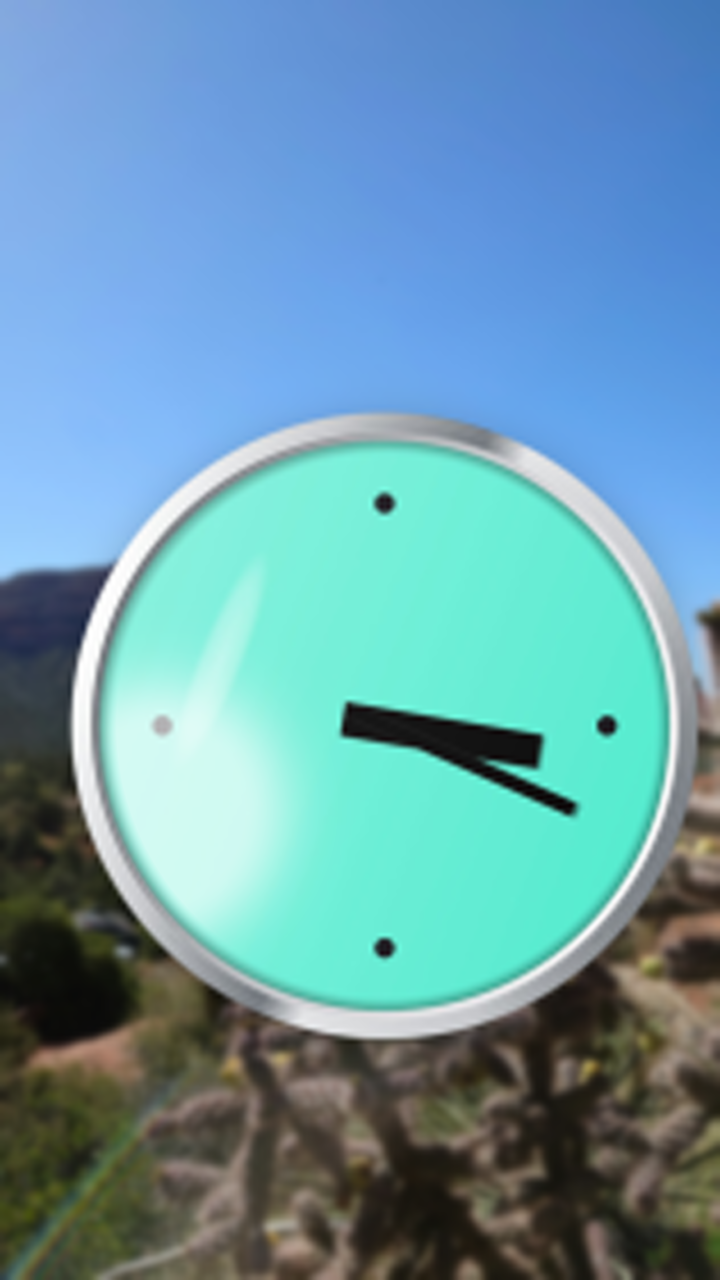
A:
h=3 m=19
